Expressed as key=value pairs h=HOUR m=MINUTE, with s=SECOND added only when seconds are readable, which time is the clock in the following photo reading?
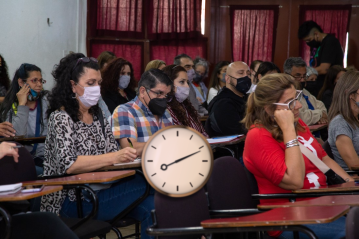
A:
h=8 m=11
